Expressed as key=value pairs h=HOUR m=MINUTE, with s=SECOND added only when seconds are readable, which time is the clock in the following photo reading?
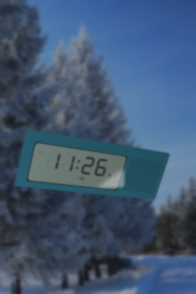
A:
h=11 m=26
